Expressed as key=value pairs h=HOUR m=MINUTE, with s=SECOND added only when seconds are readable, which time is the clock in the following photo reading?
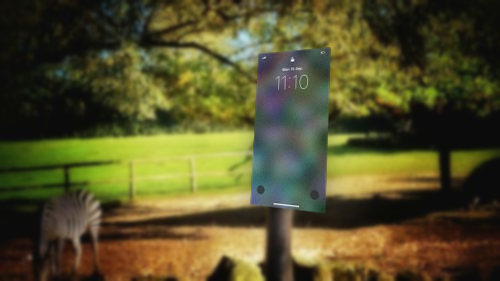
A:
h=11 m=10
